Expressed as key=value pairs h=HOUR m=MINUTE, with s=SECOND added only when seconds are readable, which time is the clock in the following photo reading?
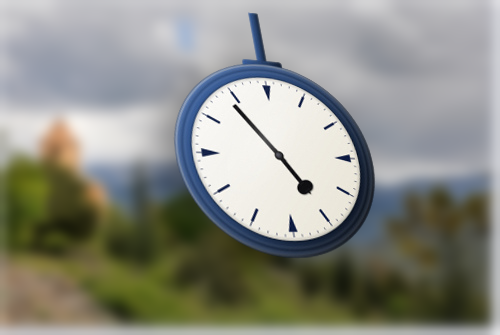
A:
h=4 m=54
